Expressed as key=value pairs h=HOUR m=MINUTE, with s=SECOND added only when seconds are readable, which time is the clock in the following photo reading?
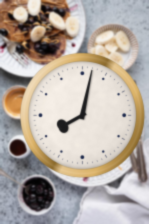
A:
h=8 m=2
